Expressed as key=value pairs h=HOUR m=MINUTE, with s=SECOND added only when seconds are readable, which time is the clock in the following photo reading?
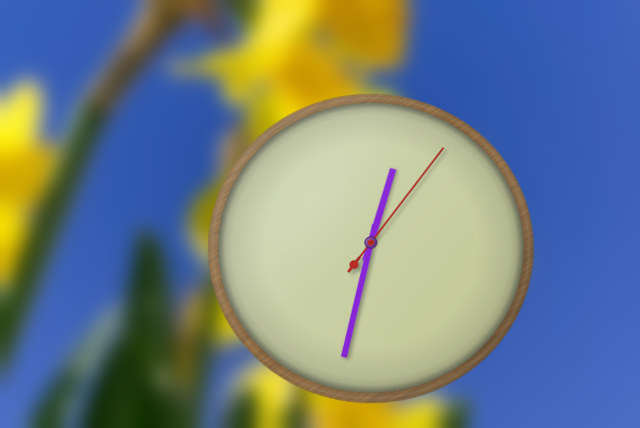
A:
h=12 m=32 s=6
